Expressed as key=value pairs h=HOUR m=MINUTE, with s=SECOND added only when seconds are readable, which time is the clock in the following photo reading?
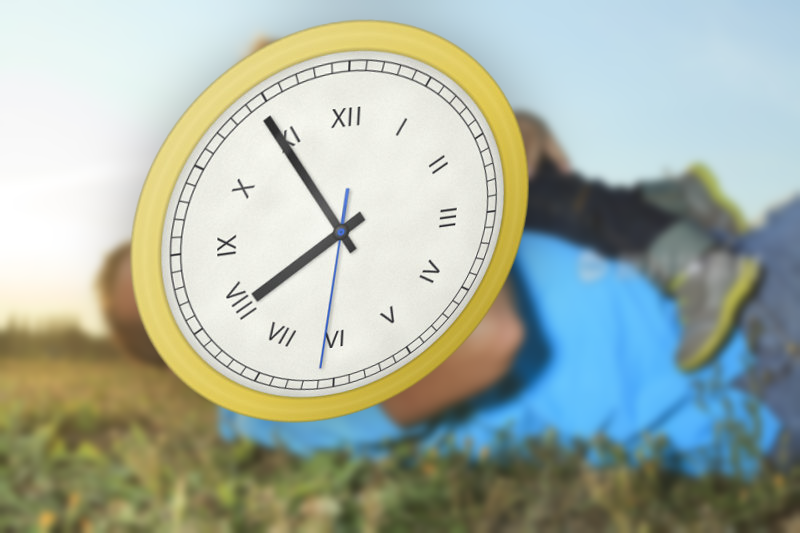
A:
h=7 m=54 s=31
